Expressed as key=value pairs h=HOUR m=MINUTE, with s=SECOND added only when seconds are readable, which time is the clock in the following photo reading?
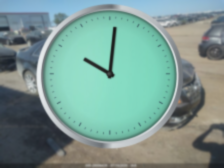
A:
h=10 m=1
